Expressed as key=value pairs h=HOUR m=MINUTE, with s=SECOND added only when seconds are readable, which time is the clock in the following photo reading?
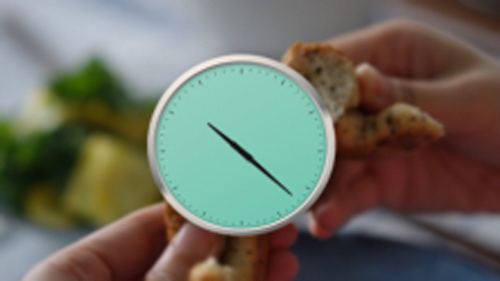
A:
h=10 m=22
